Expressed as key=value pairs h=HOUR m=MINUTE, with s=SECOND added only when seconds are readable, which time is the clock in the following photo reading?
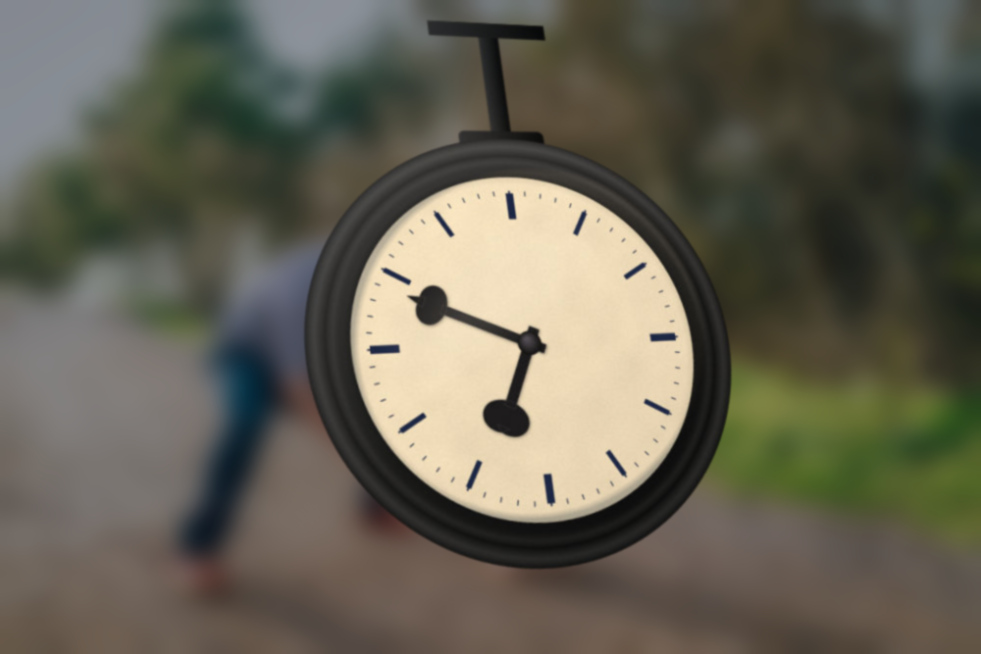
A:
h=6 m=49
